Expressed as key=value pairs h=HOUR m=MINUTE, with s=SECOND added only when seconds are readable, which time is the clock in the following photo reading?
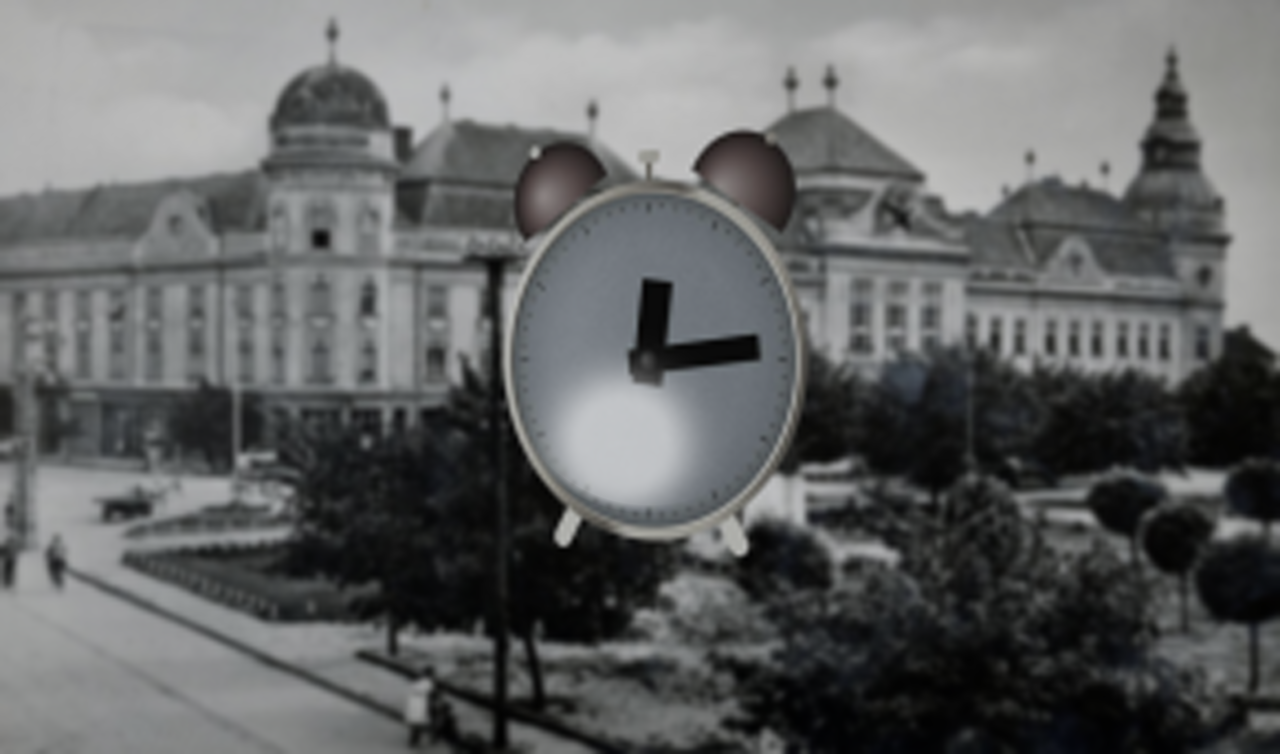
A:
h=12 m=14
